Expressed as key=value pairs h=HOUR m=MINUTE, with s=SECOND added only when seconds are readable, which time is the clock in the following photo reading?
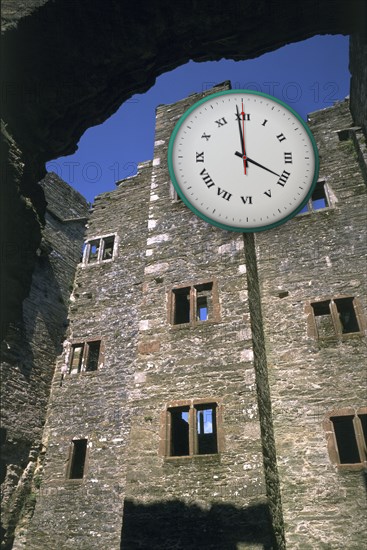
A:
h=3 m=59 s=0
